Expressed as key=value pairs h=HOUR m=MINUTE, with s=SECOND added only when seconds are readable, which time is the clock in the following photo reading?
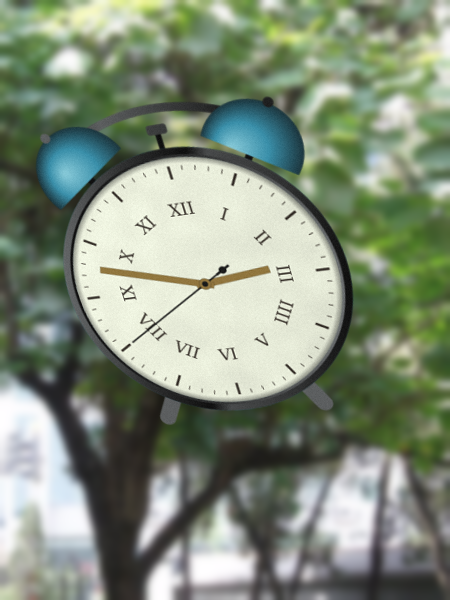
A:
h=2 m=47 s=40
